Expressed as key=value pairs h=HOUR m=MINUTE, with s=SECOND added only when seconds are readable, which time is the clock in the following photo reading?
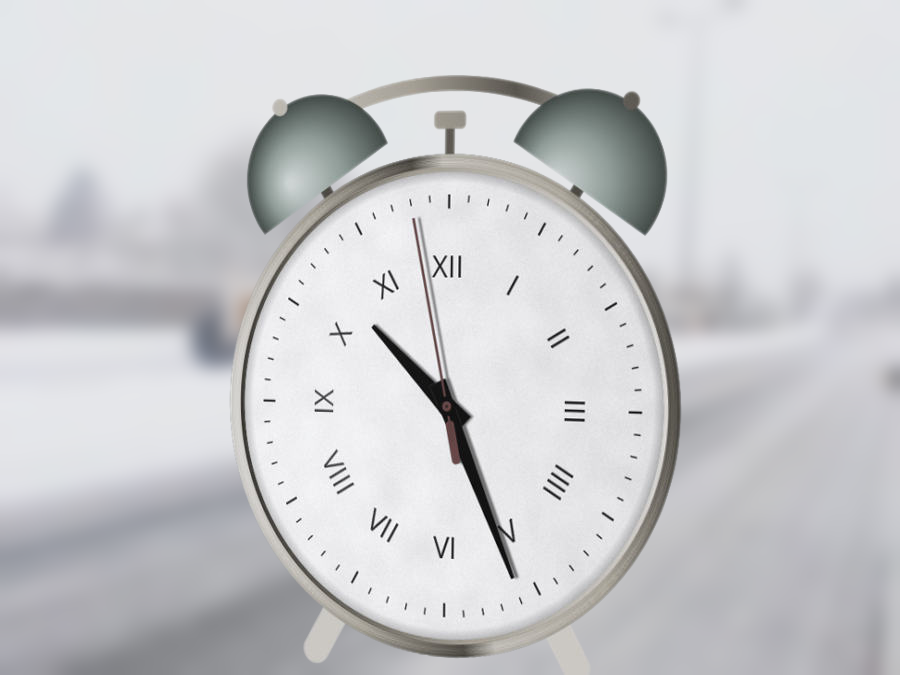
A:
h=10 m=25 s=58
